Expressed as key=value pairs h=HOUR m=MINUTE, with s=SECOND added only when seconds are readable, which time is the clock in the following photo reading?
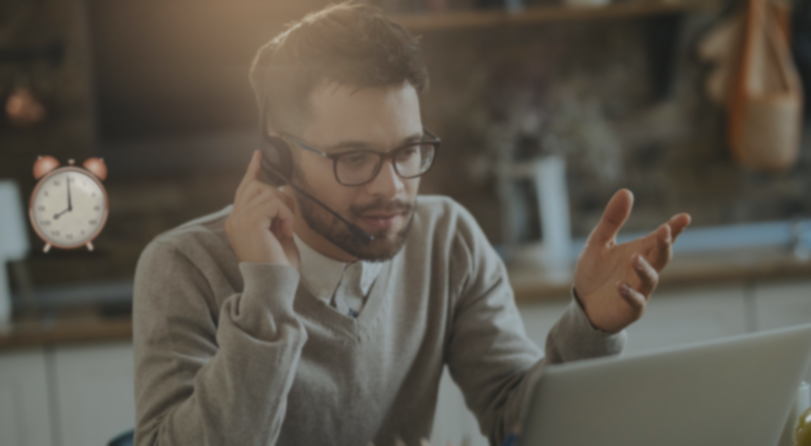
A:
h=7 m=59
